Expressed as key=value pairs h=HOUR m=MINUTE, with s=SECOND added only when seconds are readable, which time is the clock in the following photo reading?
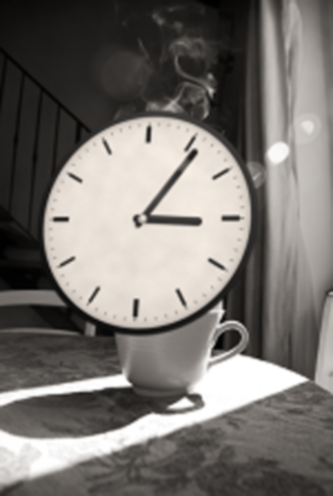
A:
h=3 m=6
